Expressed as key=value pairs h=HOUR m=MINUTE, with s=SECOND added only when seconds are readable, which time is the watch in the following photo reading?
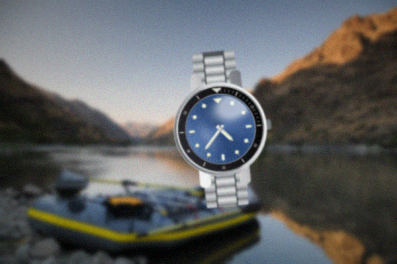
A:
h=4 m=37
